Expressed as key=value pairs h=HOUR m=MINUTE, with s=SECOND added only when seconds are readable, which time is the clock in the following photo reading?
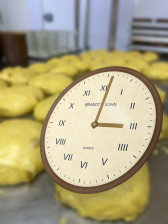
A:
h=3 m=1
